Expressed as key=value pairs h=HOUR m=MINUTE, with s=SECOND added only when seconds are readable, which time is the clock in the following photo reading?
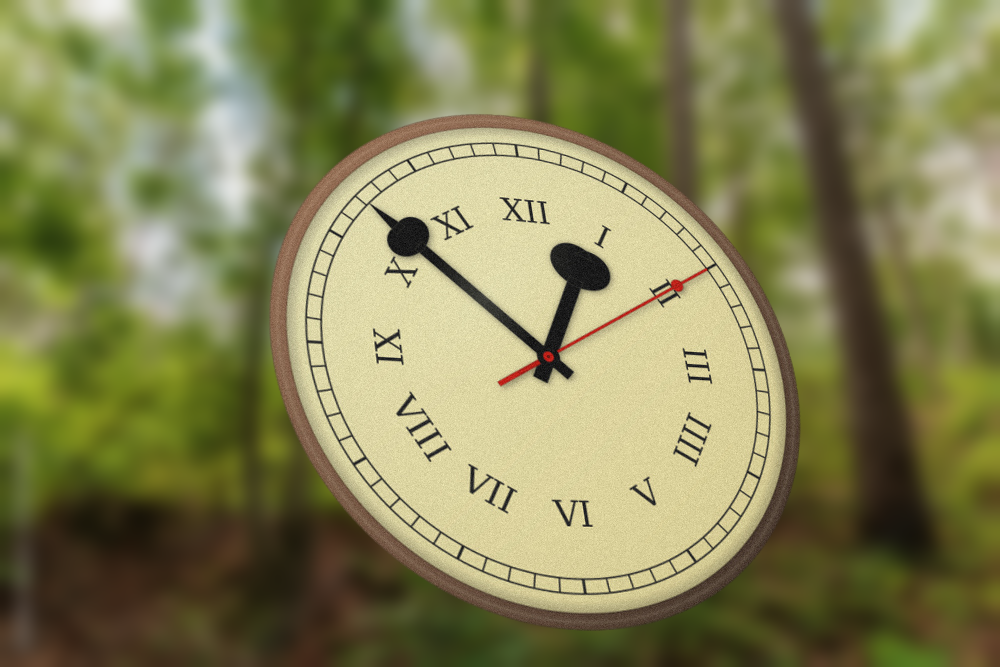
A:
h=12 m=52 s=10
